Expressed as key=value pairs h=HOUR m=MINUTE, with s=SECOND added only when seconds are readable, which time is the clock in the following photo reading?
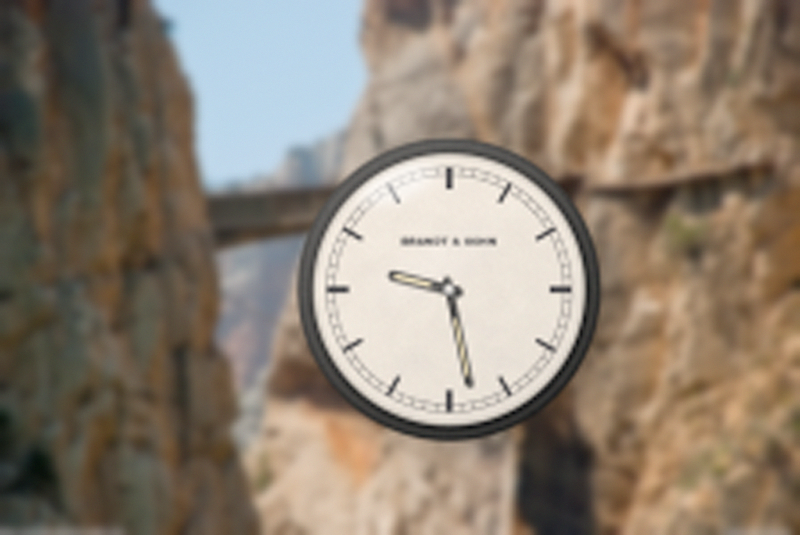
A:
h=9 m=28
